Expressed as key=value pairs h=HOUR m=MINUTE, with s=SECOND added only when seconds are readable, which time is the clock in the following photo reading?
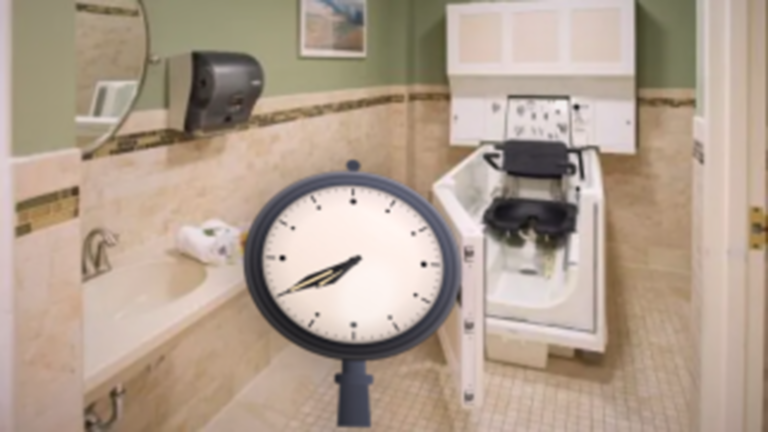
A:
h=7 m=40
